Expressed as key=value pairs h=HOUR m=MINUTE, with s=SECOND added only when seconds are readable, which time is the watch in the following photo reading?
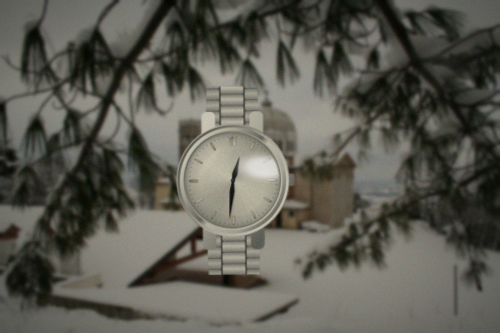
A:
h=12 m=31
